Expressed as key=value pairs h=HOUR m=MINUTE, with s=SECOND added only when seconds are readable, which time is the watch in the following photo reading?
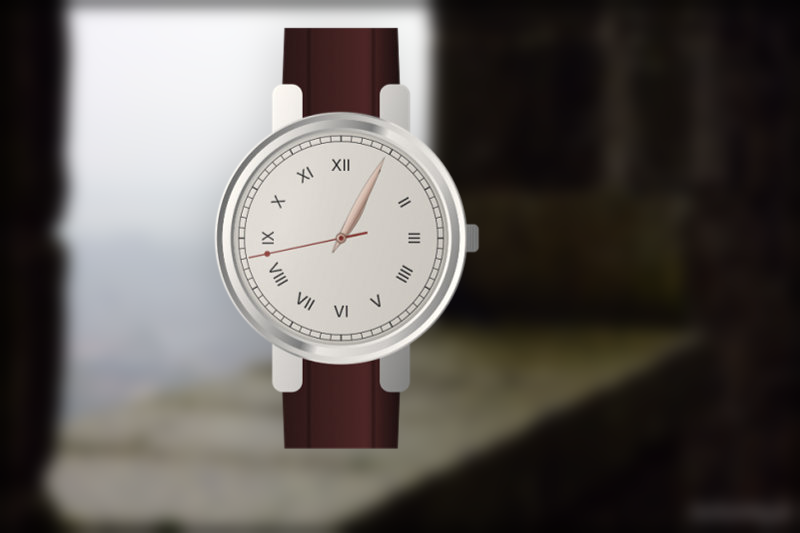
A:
h=1 m=4 s=43
